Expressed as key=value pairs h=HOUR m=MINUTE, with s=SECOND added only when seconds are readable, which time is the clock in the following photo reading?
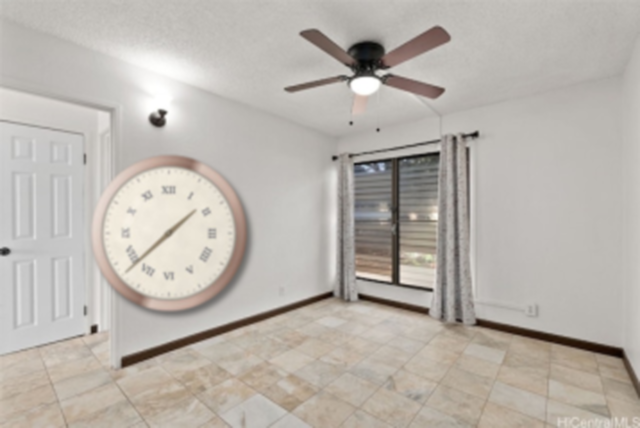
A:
h=1 m=38
